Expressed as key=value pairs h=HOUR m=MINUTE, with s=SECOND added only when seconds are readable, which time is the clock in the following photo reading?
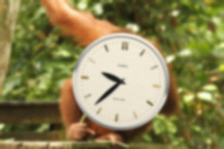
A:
h=9 m=37
